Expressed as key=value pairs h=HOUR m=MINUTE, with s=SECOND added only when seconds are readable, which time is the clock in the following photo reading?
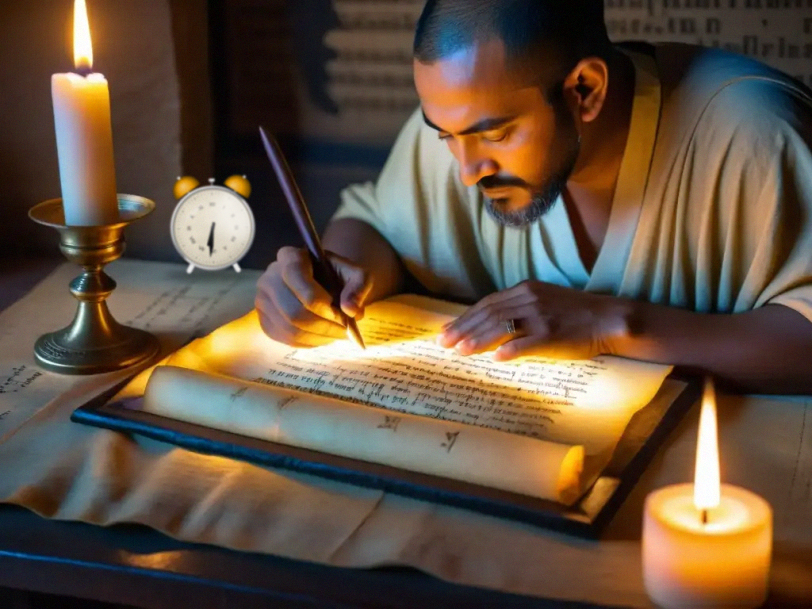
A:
h=6 m=31
